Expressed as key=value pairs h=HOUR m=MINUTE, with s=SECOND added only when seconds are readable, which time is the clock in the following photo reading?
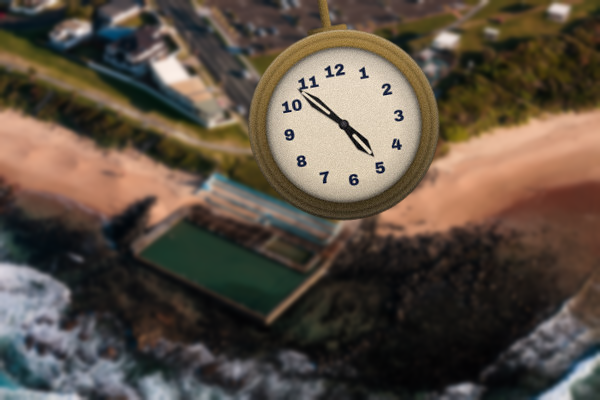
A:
h=4 m=53
